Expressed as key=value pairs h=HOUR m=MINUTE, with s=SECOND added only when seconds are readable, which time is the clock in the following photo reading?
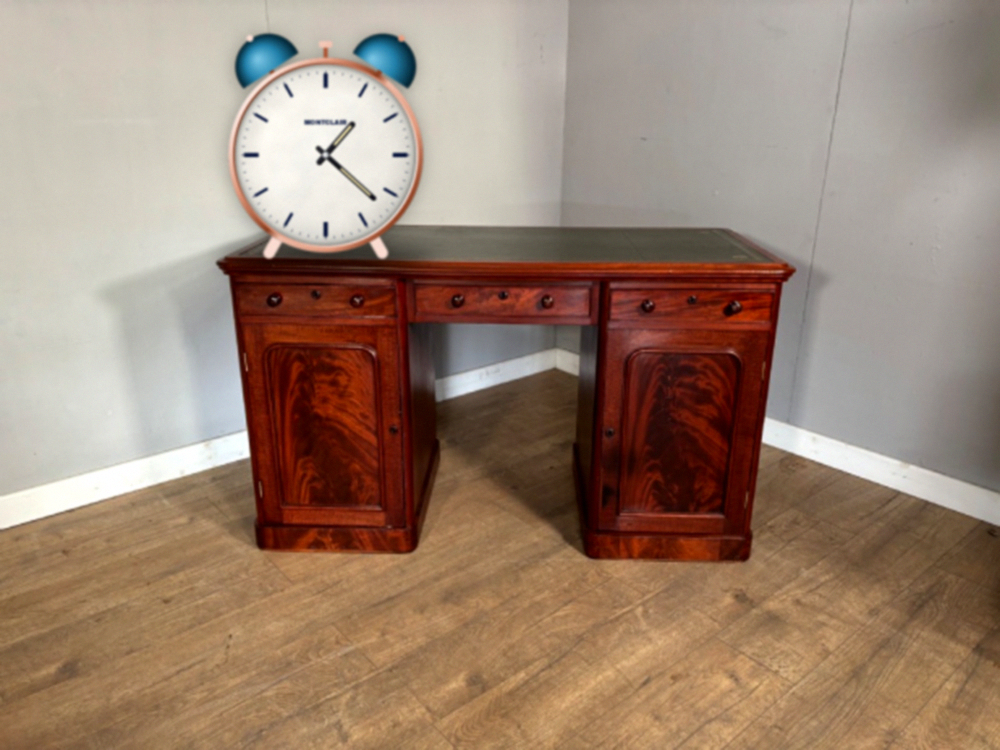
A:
h=1 m=22
